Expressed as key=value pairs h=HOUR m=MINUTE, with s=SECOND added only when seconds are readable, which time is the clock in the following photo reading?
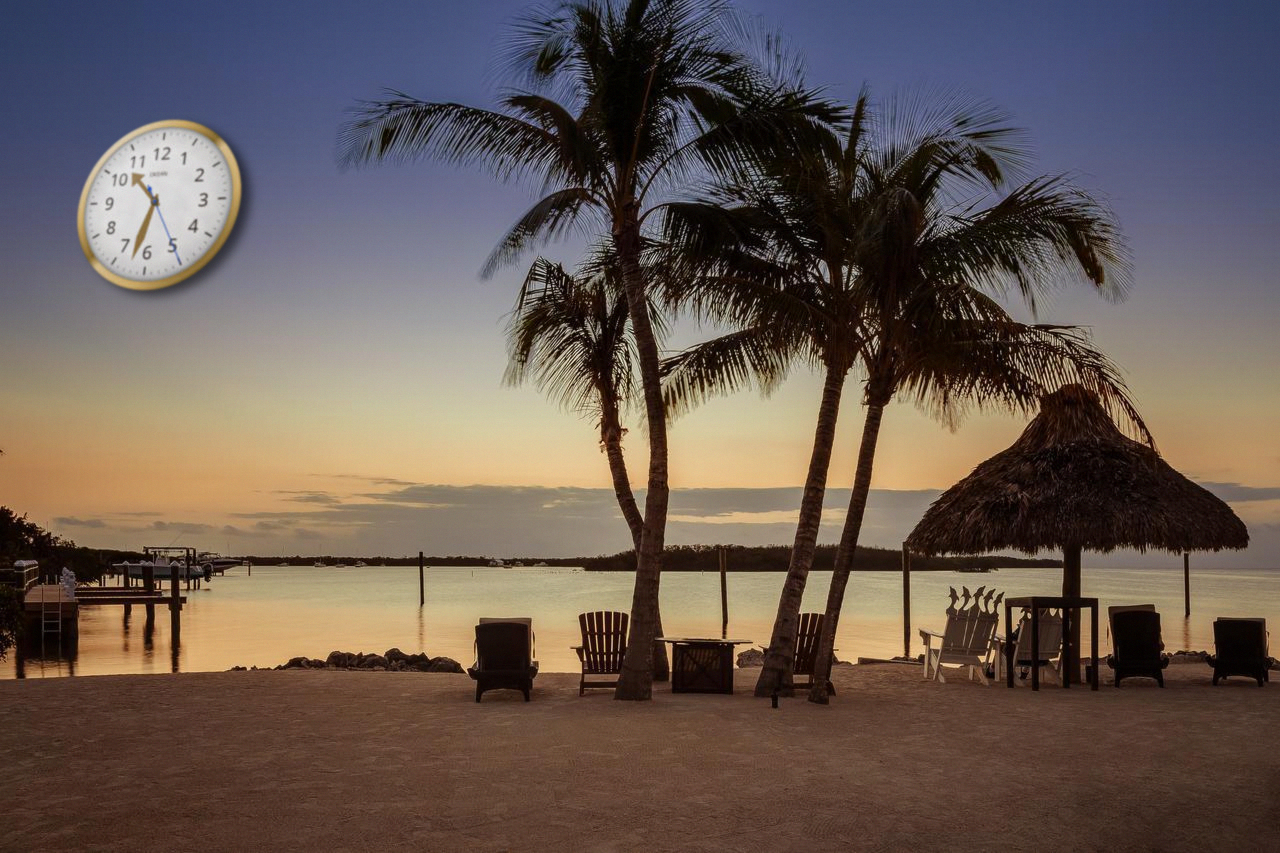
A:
h=10 m=32 s=25
